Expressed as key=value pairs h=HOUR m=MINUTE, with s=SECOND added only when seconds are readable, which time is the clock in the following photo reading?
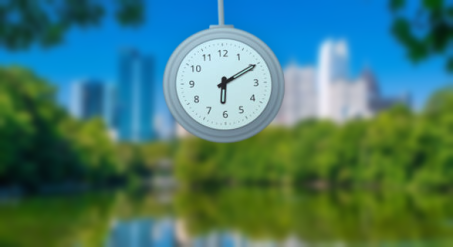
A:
h=6 m=10
